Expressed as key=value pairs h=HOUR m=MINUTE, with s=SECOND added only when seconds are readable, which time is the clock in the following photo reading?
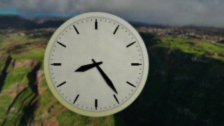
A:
h=8 m=24
